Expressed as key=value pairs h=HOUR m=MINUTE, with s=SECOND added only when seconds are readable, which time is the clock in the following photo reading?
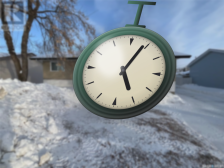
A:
h=5 m=4
